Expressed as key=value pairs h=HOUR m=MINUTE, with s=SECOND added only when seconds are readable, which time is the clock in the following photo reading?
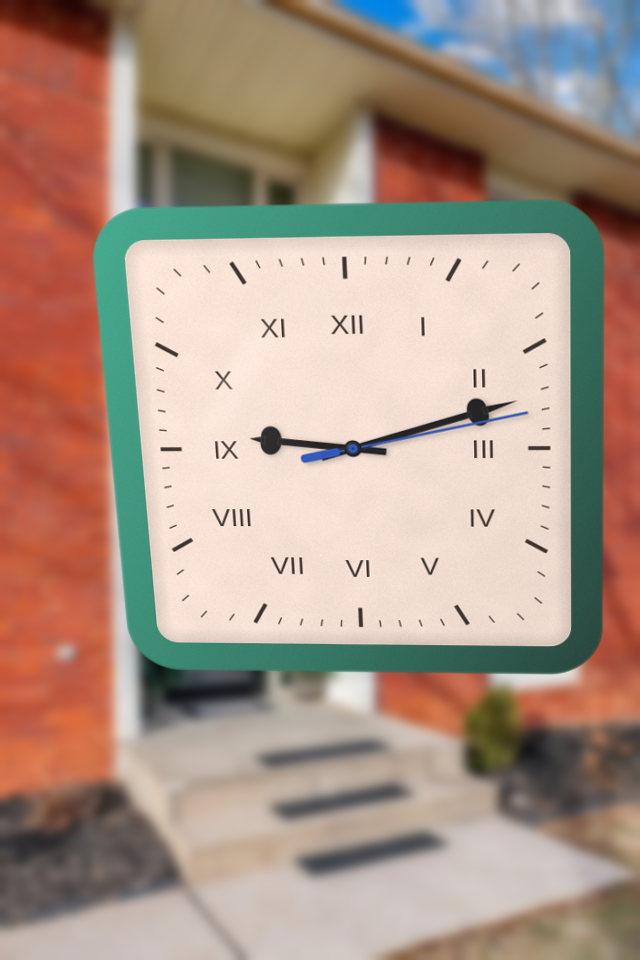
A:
h=9 m=12 s=13
